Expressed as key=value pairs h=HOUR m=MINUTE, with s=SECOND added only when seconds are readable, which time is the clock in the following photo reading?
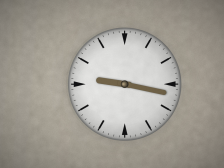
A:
h=9 m=17
